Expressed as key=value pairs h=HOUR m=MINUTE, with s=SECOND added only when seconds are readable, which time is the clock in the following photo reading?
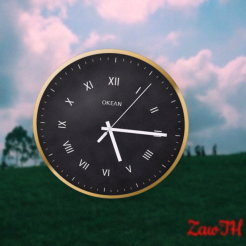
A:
h=5 m=15 s=6
